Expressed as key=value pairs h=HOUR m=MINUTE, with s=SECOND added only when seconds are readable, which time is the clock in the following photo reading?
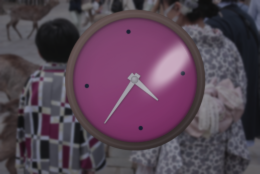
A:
h=4 m=37
